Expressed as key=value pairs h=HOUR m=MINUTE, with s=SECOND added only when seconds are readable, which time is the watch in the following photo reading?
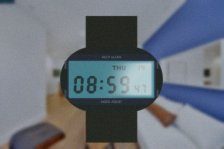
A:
h=8 m=59 s=47
